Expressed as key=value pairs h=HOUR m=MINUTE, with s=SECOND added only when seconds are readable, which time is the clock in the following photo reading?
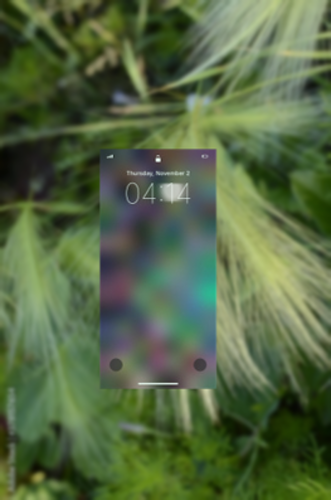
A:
h=4 m=14
